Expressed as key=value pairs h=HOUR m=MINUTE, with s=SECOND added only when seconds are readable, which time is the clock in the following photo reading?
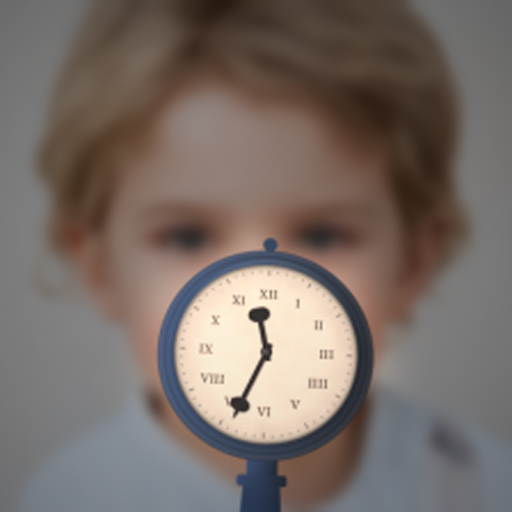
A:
h=11 m=34
